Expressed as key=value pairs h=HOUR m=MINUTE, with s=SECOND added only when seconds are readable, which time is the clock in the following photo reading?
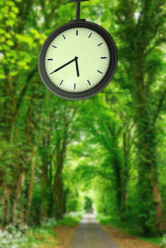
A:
h=5 m=40
